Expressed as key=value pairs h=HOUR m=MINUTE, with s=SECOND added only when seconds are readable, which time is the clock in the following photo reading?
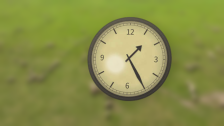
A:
h=1 m=25
